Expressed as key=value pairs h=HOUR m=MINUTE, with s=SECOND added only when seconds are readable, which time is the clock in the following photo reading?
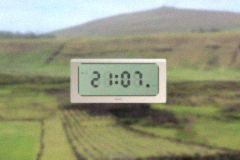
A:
h=21 m=7
